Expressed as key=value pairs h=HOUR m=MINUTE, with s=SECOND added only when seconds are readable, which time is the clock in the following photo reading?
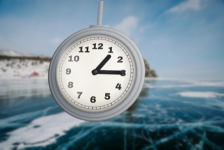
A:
h=1 m=15
